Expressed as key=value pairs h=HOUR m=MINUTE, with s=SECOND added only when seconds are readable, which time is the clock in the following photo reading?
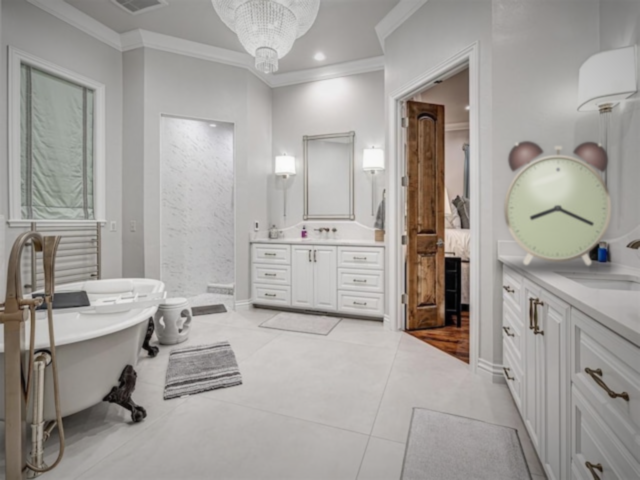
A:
h=8 m=19
